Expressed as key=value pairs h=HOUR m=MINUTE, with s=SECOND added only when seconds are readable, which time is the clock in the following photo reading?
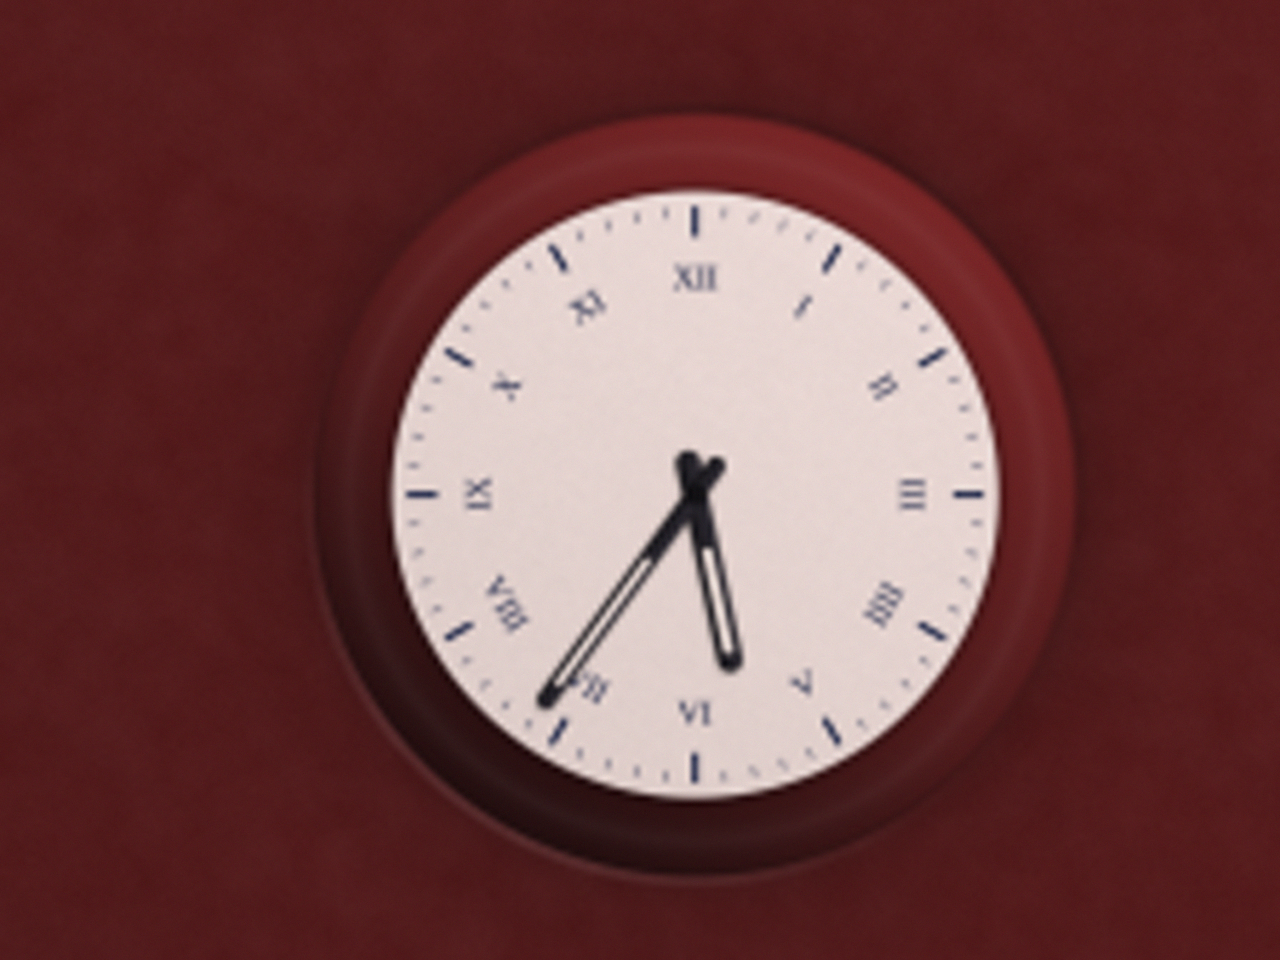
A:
h=5 m=36
